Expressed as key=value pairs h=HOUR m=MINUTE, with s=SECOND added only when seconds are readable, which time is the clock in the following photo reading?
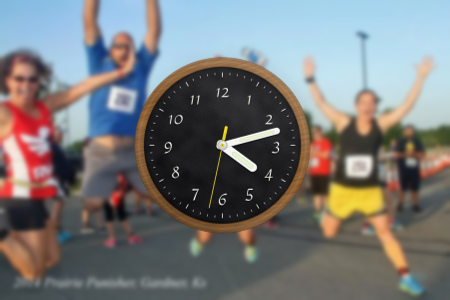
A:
h=4 m=12 s=32
